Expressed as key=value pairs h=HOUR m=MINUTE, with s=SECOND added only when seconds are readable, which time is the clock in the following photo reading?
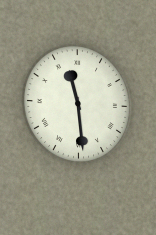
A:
h=11 m=29
